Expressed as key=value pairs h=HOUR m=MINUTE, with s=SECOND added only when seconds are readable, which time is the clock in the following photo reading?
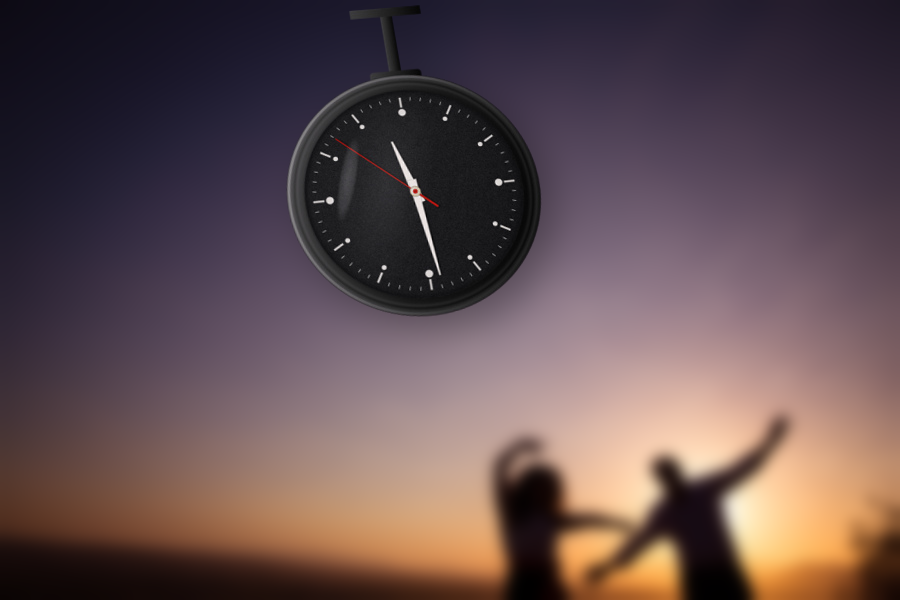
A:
h=11 m=28 s=52
